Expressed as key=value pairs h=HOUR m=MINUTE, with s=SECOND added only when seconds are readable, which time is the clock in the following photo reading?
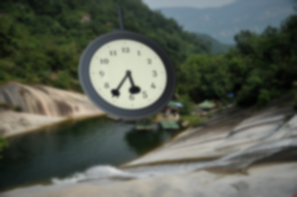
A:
h=5 m=36
